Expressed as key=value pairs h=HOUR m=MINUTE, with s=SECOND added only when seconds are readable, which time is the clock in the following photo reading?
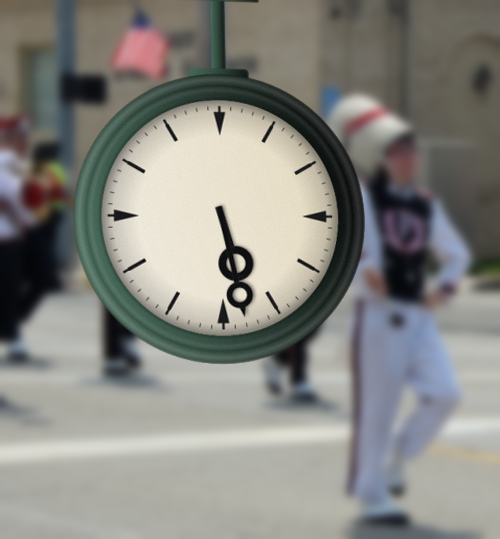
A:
h=5 m=28
